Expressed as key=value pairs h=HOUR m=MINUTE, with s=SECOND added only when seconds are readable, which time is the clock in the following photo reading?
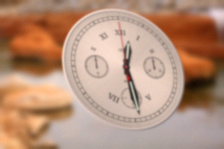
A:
h=12 m=29
